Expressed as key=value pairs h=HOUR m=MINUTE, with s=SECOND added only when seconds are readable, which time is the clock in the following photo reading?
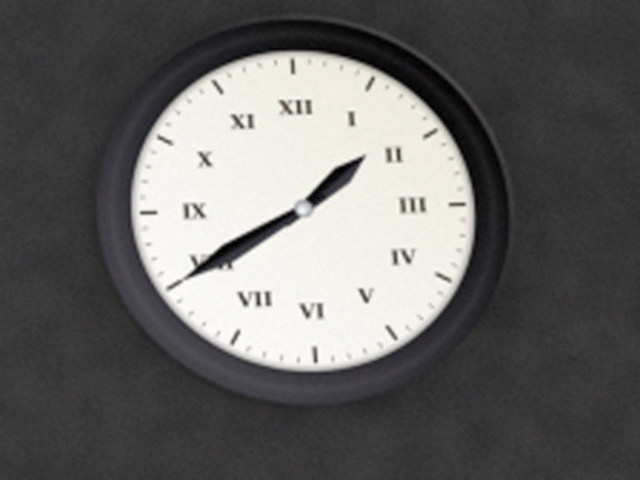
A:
h=1 m=40
